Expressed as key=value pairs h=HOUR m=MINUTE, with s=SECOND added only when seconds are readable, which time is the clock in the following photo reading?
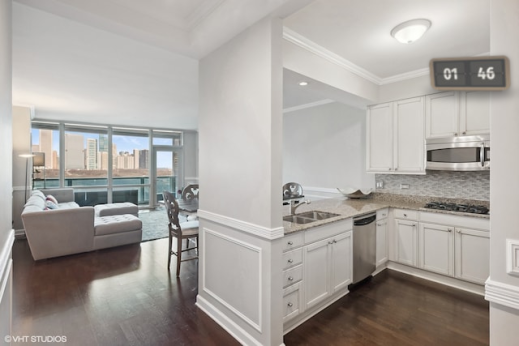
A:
h=1 m=46
